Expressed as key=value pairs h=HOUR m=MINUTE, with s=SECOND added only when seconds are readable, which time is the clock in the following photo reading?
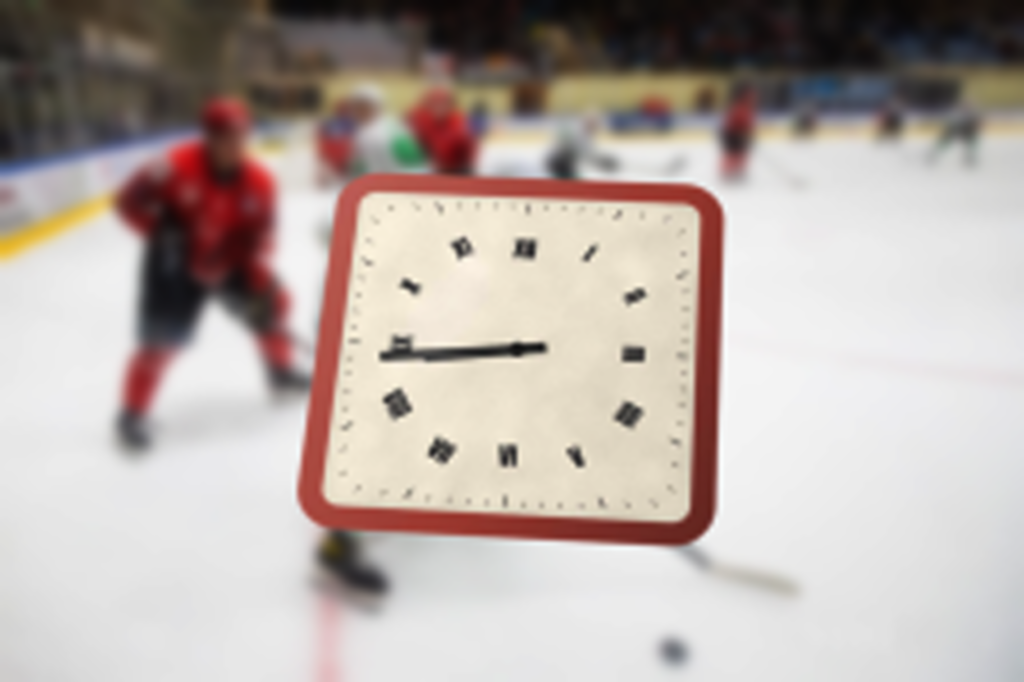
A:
h=8 m=44
